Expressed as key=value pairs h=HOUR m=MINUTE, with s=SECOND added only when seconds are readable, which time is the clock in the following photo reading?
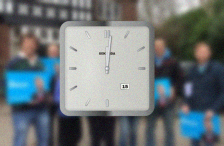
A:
h=12 m=1
